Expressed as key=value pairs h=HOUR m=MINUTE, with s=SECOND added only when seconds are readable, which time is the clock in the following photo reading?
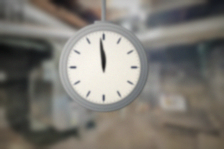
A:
h=11 m=59
